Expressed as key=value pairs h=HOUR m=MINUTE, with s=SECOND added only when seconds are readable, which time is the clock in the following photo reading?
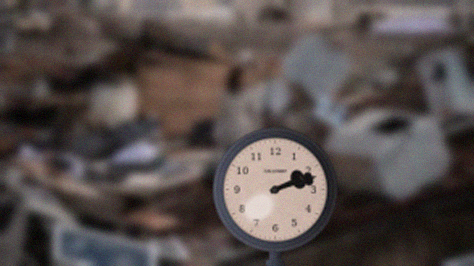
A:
h=2 m=12
